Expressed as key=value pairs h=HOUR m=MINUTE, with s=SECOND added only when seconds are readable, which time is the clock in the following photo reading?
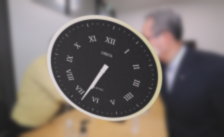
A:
h=6 m=33
